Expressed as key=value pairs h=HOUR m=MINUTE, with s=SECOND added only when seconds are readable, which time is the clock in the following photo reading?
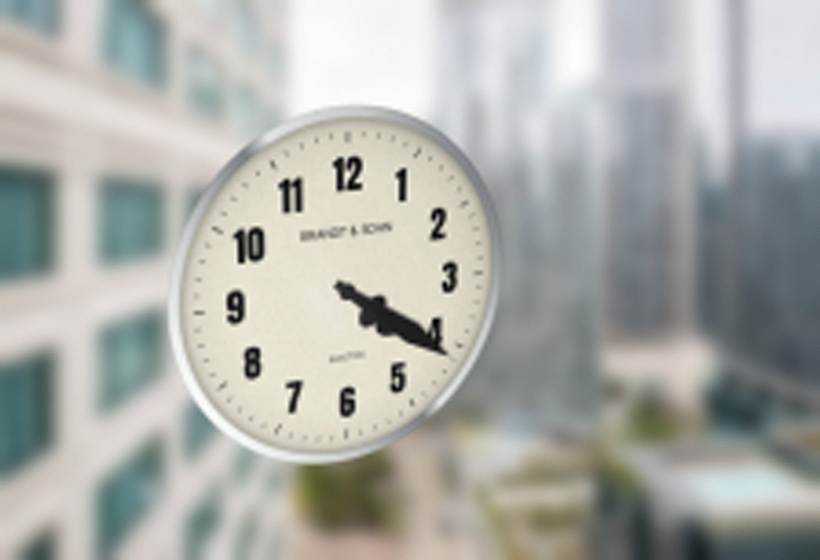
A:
h=4 m=21
